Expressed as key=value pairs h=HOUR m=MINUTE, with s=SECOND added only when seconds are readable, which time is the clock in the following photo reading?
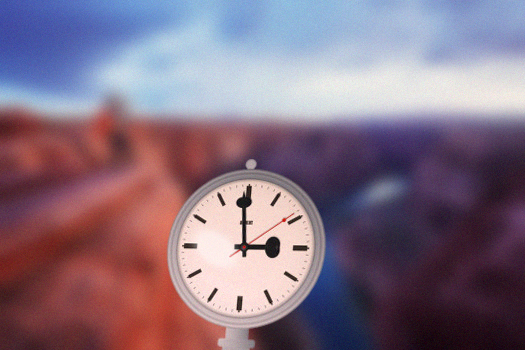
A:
h=2 m=59 s=9
